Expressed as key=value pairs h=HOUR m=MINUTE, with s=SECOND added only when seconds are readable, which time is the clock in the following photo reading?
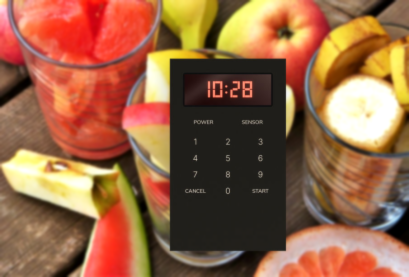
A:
h=10 m=28
